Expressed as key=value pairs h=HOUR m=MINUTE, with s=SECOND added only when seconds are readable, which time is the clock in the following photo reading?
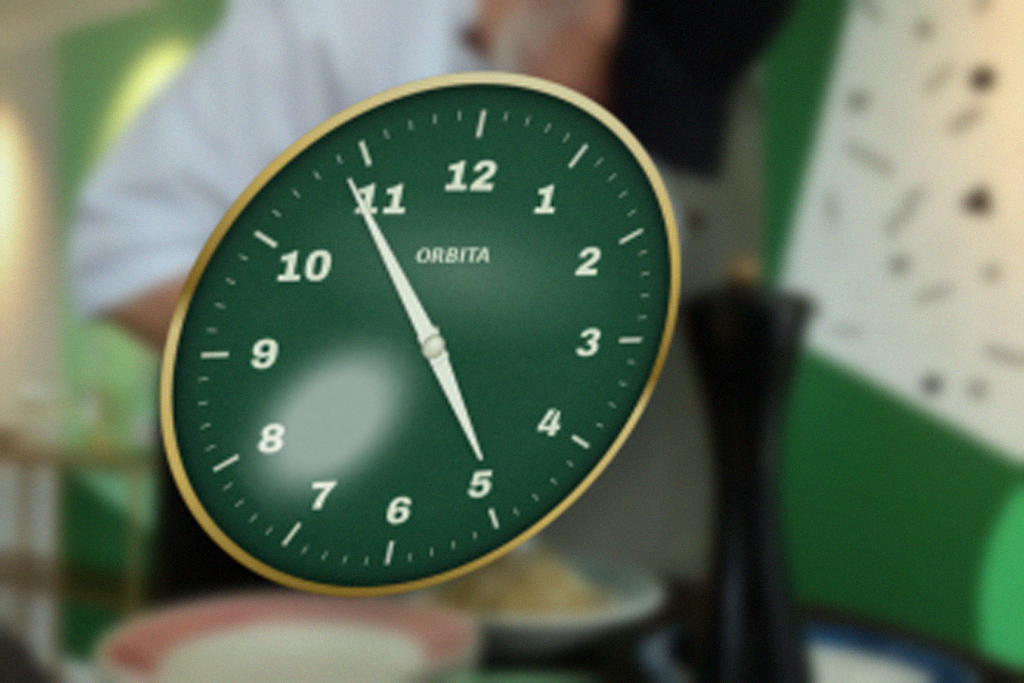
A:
h=4 m=54
